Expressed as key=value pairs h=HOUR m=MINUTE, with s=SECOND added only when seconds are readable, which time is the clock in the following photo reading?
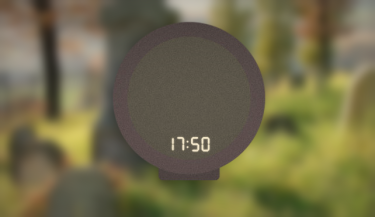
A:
h=17 m=50
